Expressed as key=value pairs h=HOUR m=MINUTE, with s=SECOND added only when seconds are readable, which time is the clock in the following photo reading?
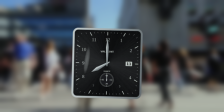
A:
h=8 m=0
